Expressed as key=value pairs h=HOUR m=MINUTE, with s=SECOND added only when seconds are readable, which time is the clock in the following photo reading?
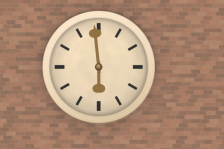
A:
h=5 m=59
